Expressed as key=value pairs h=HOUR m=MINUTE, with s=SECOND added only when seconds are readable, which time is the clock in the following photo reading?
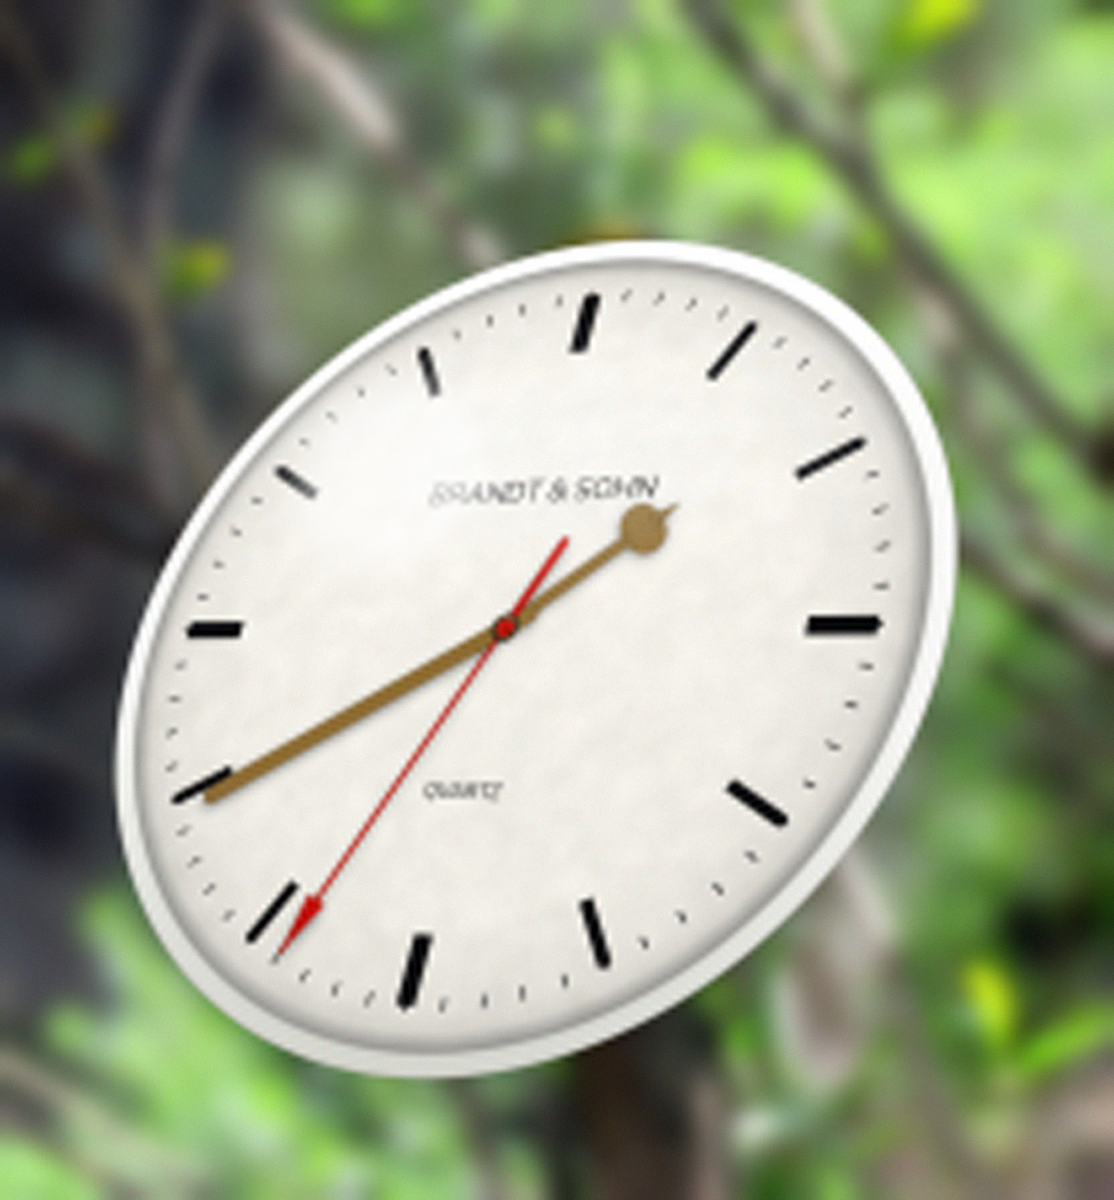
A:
h=1 m=39 s=34
